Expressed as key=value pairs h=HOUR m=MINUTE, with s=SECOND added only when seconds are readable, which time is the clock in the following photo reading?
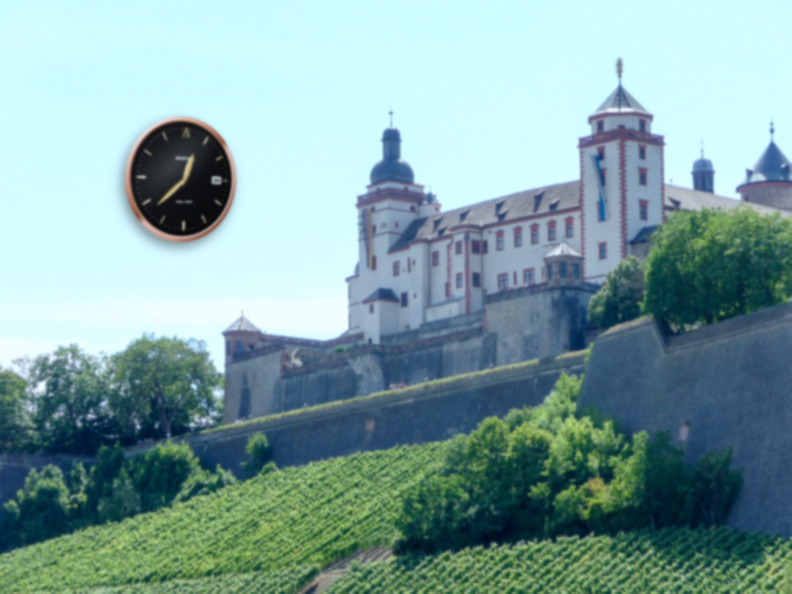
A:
h=12 m=38
